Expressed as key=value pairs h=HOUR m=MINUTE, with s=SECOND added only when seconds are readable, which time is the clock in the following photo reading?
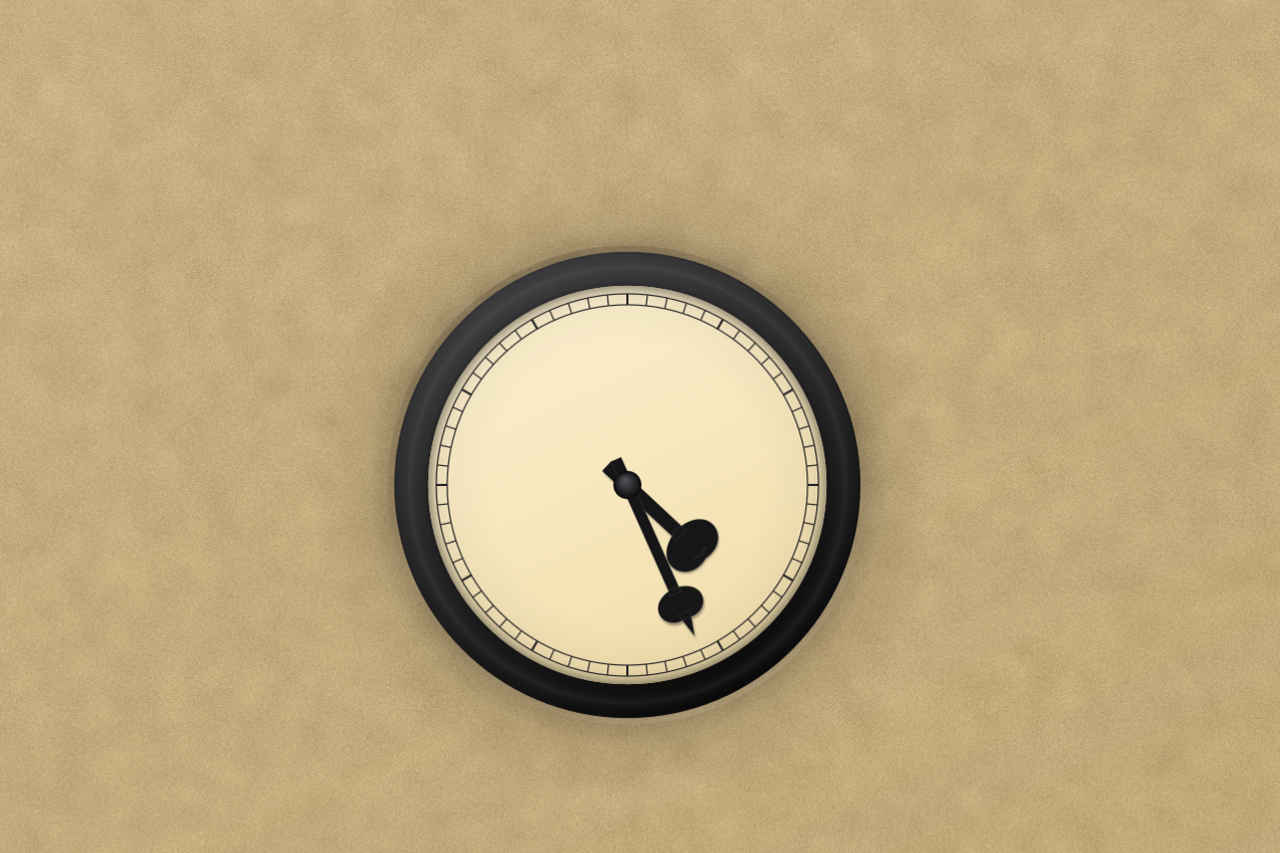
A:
h=4 m=26
